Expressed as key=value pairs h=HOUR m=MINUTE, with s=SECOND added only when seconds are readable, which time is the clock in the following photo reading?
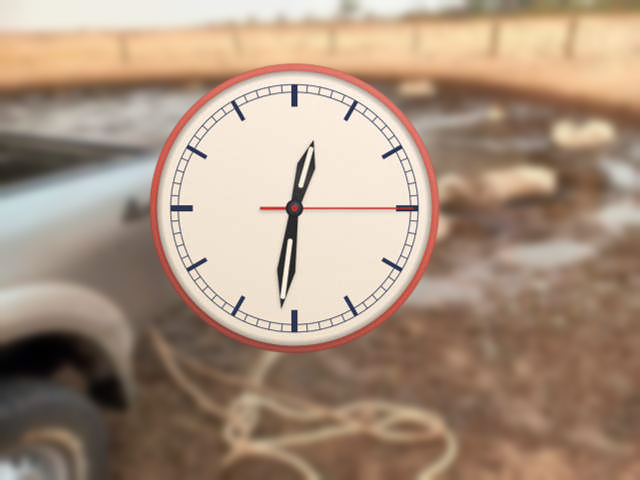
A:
h=12 m=31 s=15
